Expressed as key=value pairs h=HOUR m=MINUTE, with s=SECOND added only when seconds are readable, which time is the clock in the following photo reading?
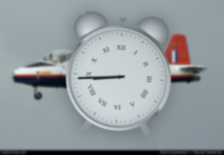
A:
h=8 m=44
